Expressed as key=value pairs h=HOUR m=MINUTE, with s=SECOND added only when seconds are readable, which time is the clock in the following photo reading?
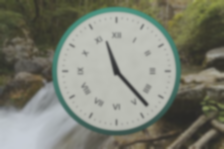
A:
h=11 m=23
